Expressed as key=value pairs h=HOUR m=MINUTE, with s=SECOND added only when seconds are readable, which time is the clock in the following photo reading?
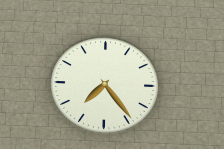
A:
h=7 m=24
